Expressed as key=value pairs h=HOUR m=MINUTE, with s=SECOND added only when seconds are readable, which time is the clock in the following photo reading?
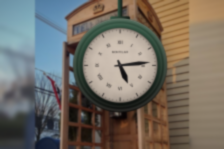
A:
h=5 m=14
